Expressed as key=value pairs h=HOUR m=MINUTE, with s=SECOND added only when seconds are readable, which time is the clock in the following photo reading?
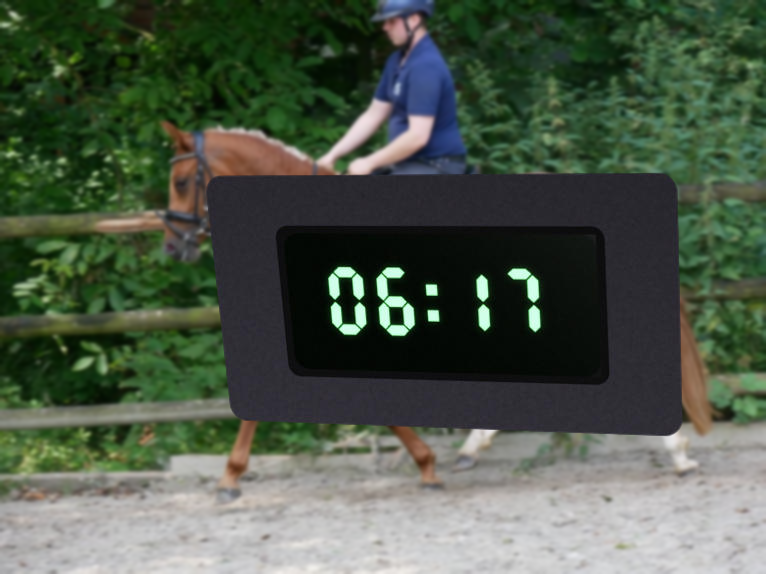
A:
h=6 m=17
